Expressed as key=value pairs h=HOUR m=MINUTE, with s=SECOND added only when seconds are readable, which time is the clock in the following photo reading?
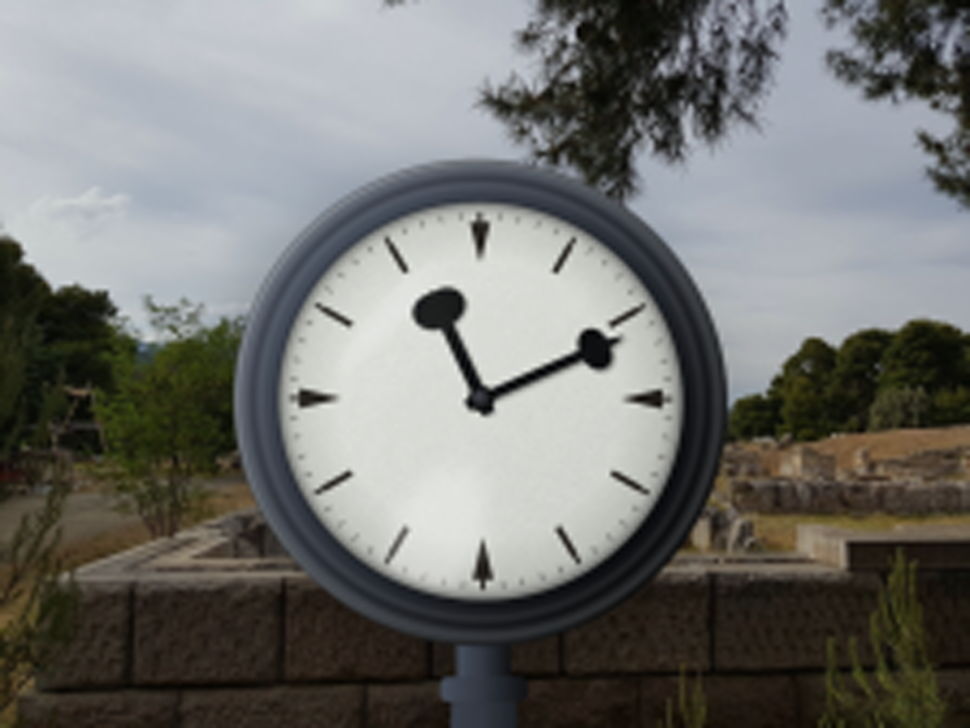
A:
h=11 m=11
